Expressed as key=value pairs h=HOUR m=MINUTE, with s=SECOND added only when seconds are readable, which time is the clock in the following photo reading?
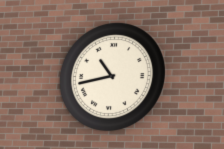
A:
h=10 m=43
